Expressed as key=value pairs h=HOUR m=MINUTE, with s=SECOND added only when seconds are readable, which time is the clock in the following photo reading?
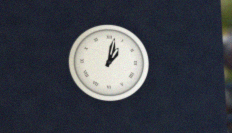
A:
h=1 m=2
